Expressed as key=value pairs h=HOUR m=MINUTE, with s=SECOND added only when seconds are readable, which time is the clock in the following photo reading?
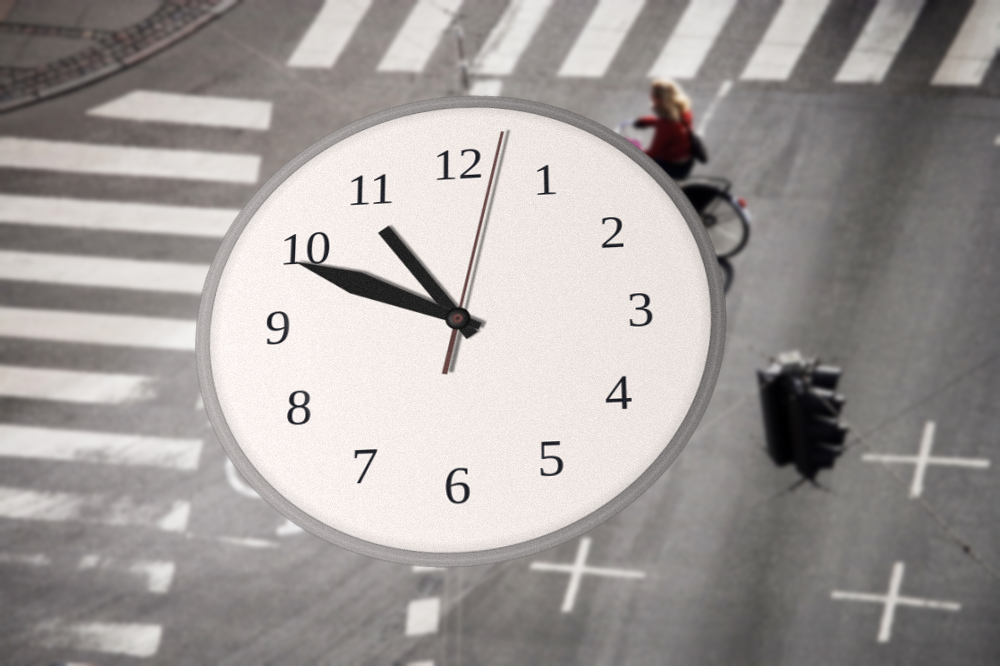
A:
h=10 m=49 s=2
